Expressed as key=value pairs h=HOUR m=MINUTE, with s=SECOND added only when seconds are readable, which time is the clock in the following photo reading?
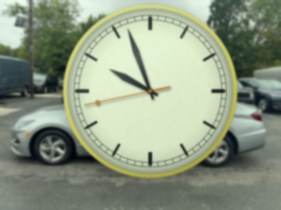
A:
h=9 m=56 s=43
